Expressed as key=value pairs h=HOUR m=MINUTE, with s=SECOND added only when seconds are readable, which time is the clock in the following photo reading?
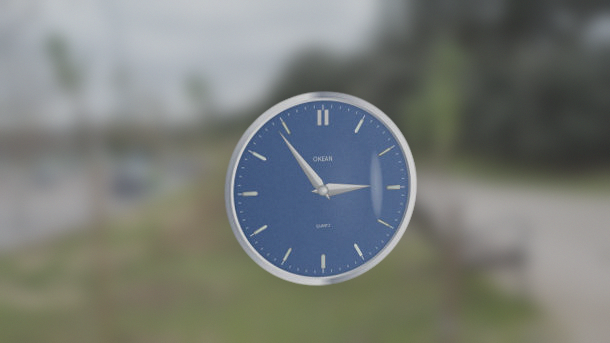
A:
h=2 m=54
